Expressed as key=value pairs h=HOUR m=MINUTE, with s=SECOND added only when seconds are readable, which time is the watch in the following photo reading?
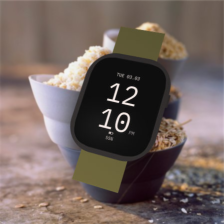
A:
h=12 m=10
